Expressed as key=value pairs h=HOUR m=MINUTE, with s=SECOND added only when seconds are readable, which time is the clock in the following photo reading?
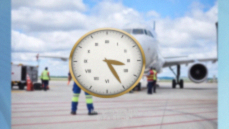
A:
h=3 m=25
